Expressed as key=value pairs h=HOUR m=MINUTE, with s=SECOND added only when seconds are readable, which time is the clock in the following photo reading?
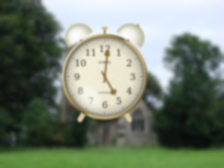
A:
h=5 m=1
